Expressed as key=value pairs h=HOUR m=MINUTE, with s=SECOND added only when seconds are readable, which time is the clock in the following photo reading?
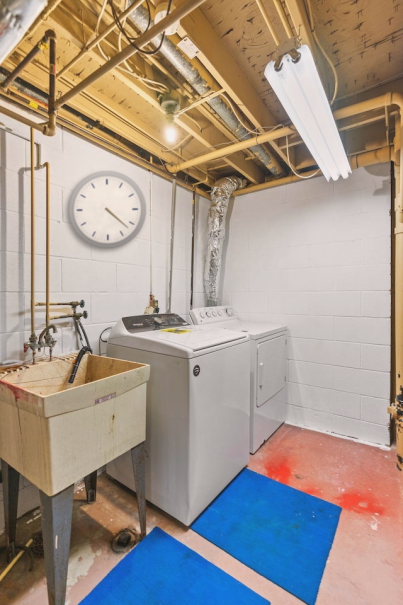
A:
h=4 m=22
